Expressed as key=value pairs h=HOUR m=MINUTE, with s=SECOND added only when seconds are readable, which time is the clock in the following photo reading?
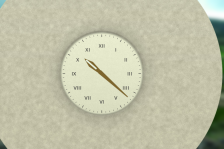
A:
h=10 m=22
